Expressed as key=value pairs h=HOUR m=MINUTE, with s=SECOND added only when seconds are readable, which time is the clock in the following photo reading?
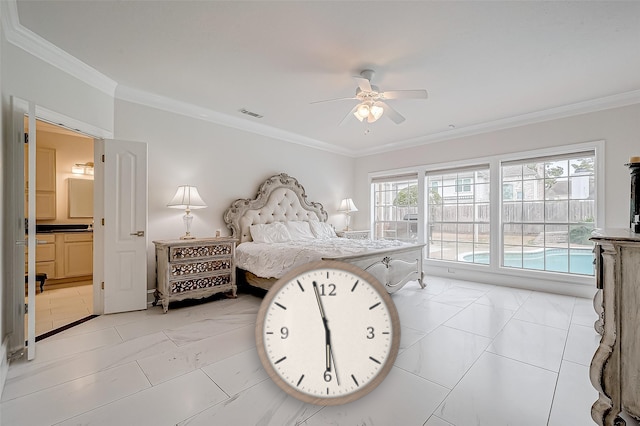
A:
h=5 m=57 s=28
